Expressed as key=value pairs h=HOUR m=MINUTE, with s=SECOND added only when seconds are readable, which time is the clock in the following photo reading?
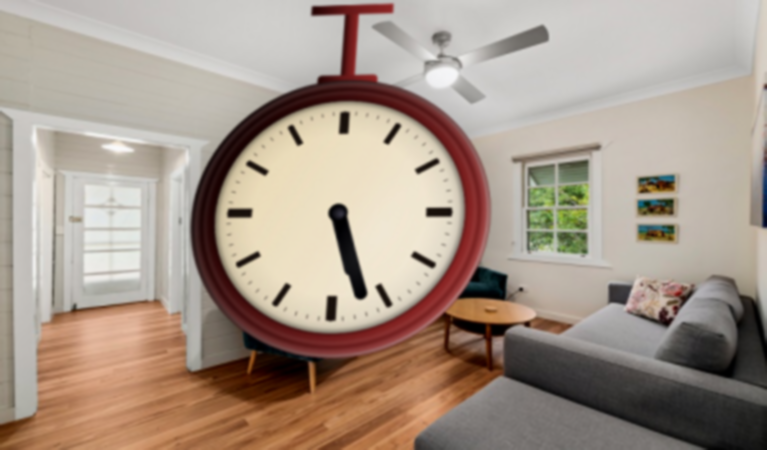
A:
h=5 m=27
